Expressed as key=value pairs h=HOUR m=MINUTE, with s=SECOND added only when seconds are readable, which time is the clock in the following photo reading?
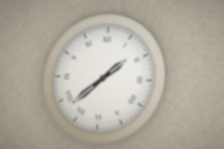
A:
h=1 m=38
